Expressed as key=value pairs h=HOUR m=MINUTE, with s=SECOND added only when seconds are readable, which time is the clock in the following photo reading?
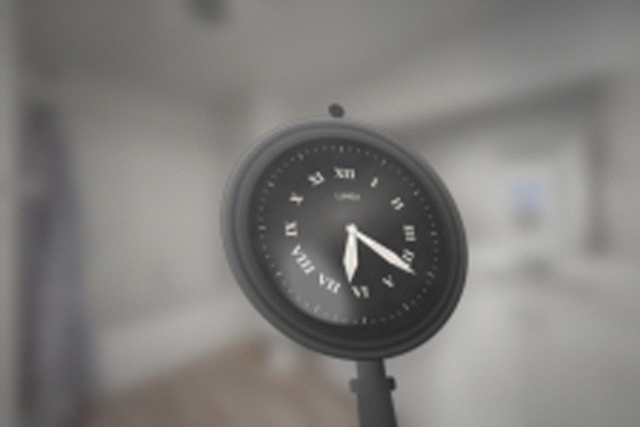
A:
h=6 m=21
